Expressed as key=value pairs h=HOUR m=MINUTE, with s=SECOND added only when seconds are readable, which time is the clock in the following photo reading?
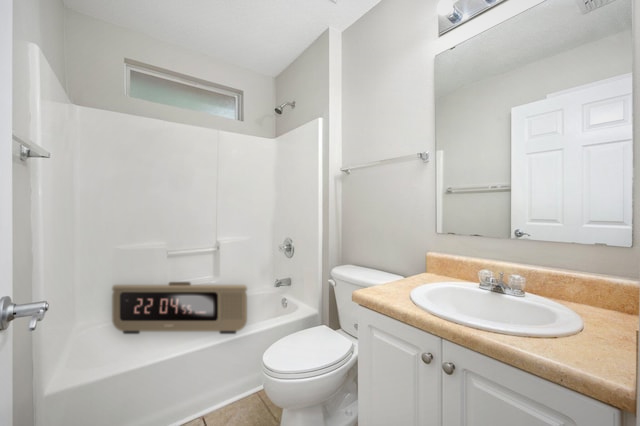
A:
h=22 m=4
